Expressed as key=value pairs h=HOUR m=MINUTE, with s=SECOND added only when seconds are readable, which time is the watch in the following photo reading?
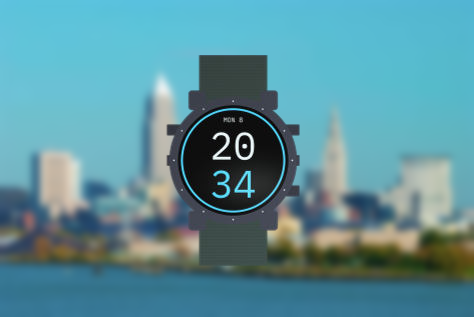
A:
h=20 m=34
